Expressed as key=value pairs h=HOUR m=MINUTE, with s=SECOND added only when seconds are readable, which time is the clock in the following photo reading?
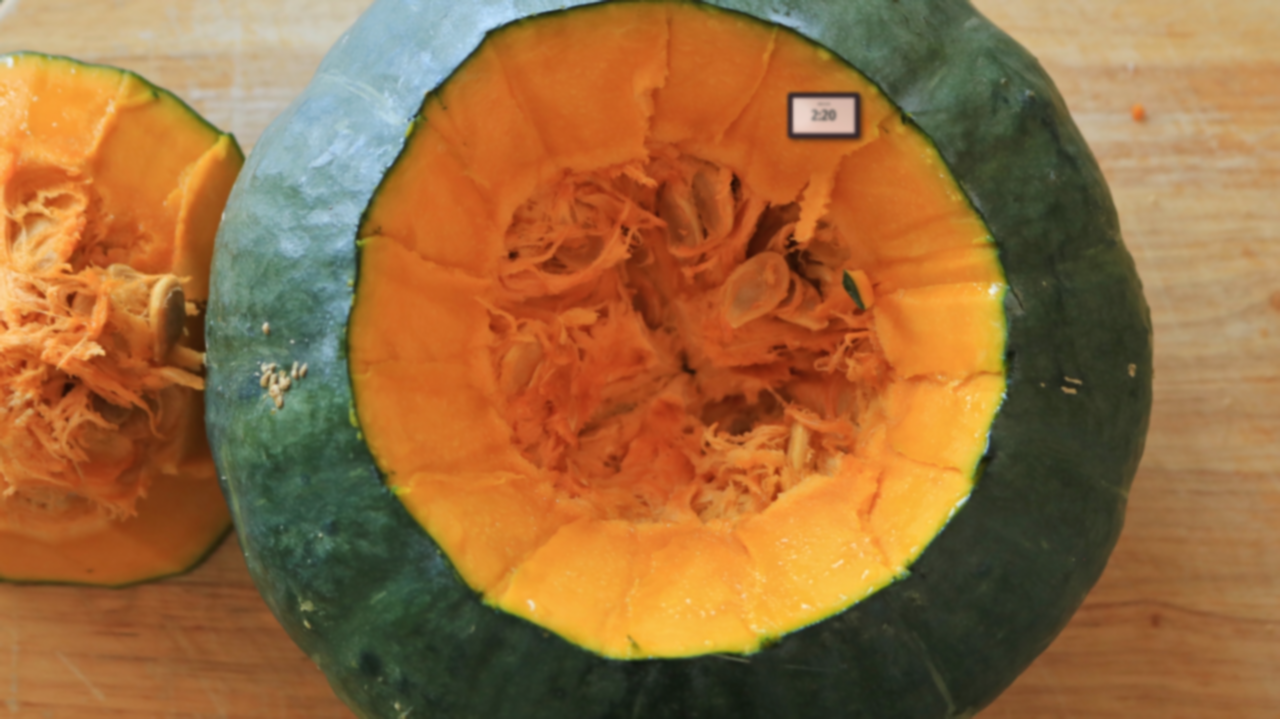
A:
h=2 m=20
